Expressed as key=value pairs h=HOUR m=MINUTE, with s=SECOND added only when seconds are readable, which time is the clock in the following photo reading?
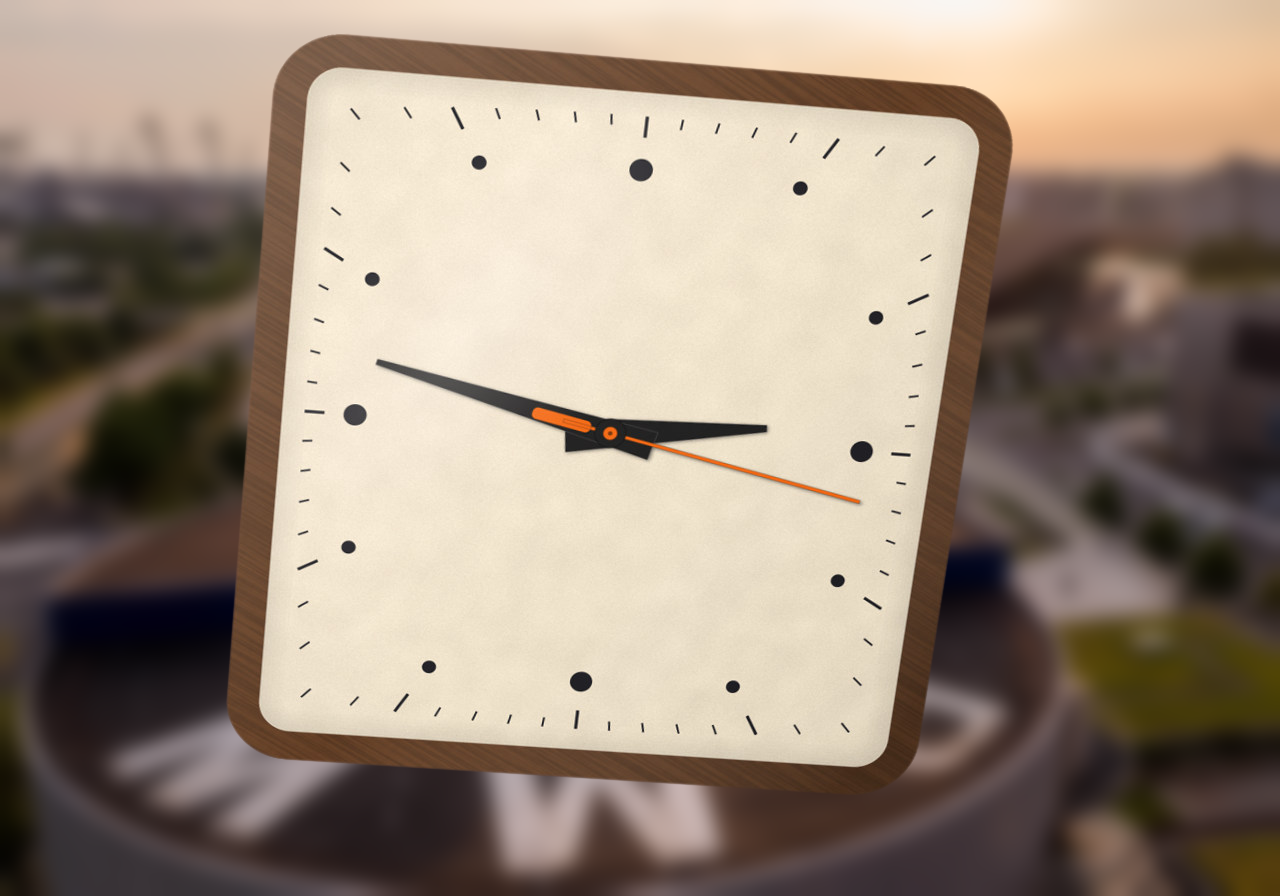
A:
h=2 m=47 s=17
